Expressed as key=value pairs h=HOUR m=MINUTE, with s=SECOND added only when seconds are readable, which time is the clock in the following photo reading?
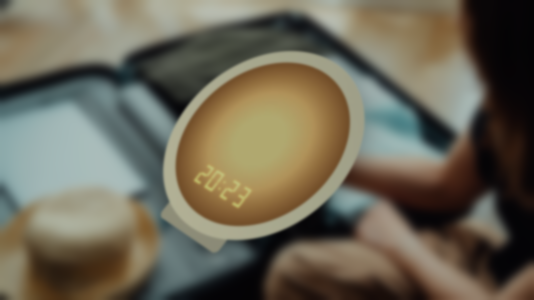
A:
h=20 m=23
